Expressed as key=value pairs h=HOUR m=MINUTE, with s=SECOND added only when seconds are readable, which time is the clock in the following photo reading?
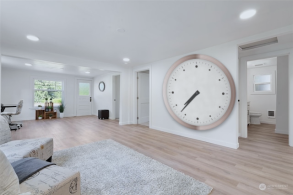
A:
h=7 m=37
